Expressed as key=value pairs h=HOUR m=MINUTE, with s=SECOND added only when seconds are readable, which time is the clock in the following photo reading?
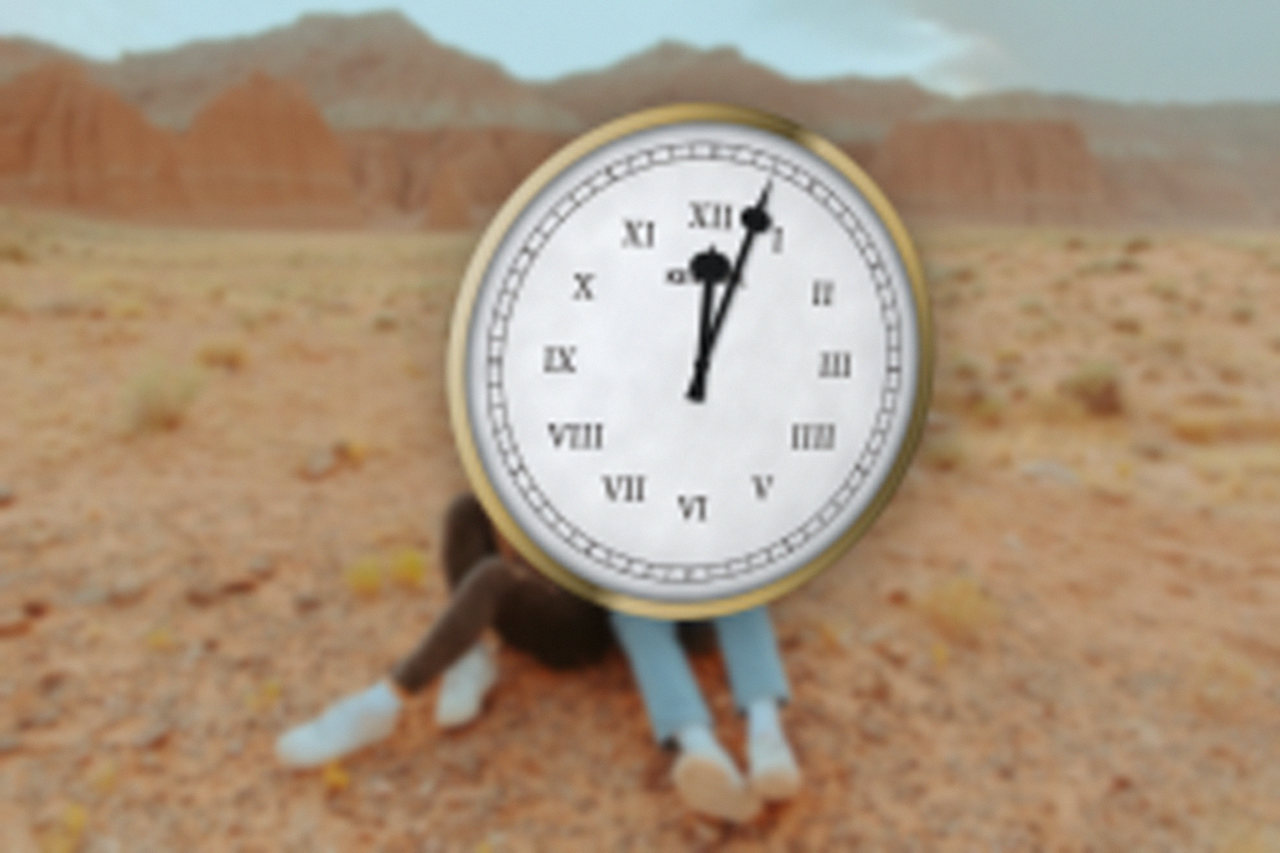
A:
h=12 m=3
